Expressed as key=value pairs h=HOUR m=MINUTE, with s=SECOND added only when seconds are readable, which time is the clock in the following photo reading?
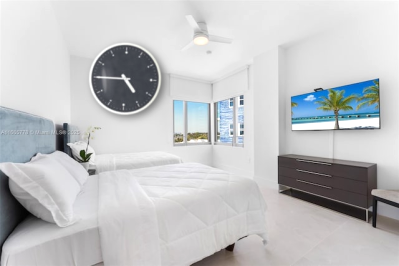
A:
h=4 m=45
